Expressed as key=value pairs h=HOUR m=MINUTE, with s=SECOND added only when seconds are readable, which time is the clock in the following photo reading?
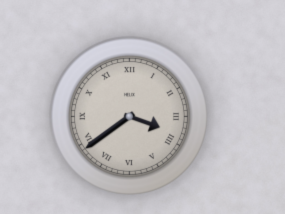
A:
h=3 m=39
